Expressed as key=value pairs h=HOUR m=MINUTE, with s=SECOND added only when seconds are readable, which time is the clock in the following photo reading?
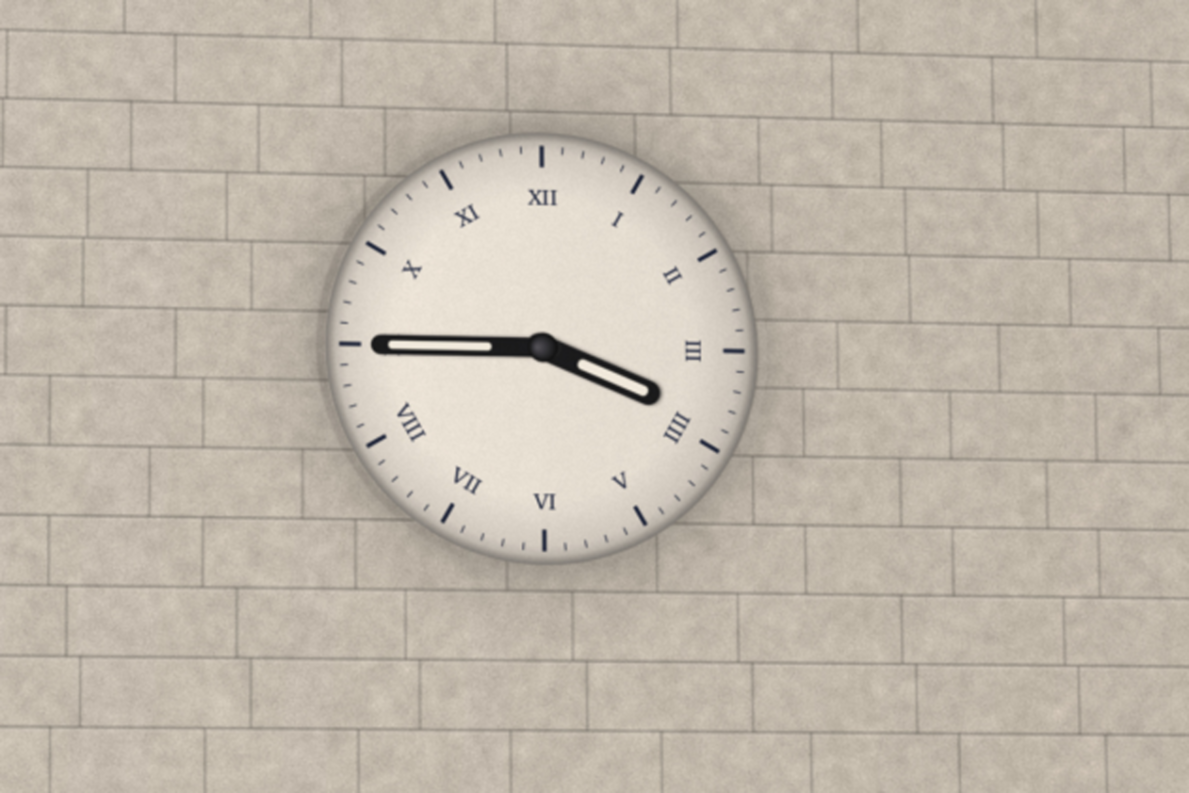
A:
h=3 m=45
